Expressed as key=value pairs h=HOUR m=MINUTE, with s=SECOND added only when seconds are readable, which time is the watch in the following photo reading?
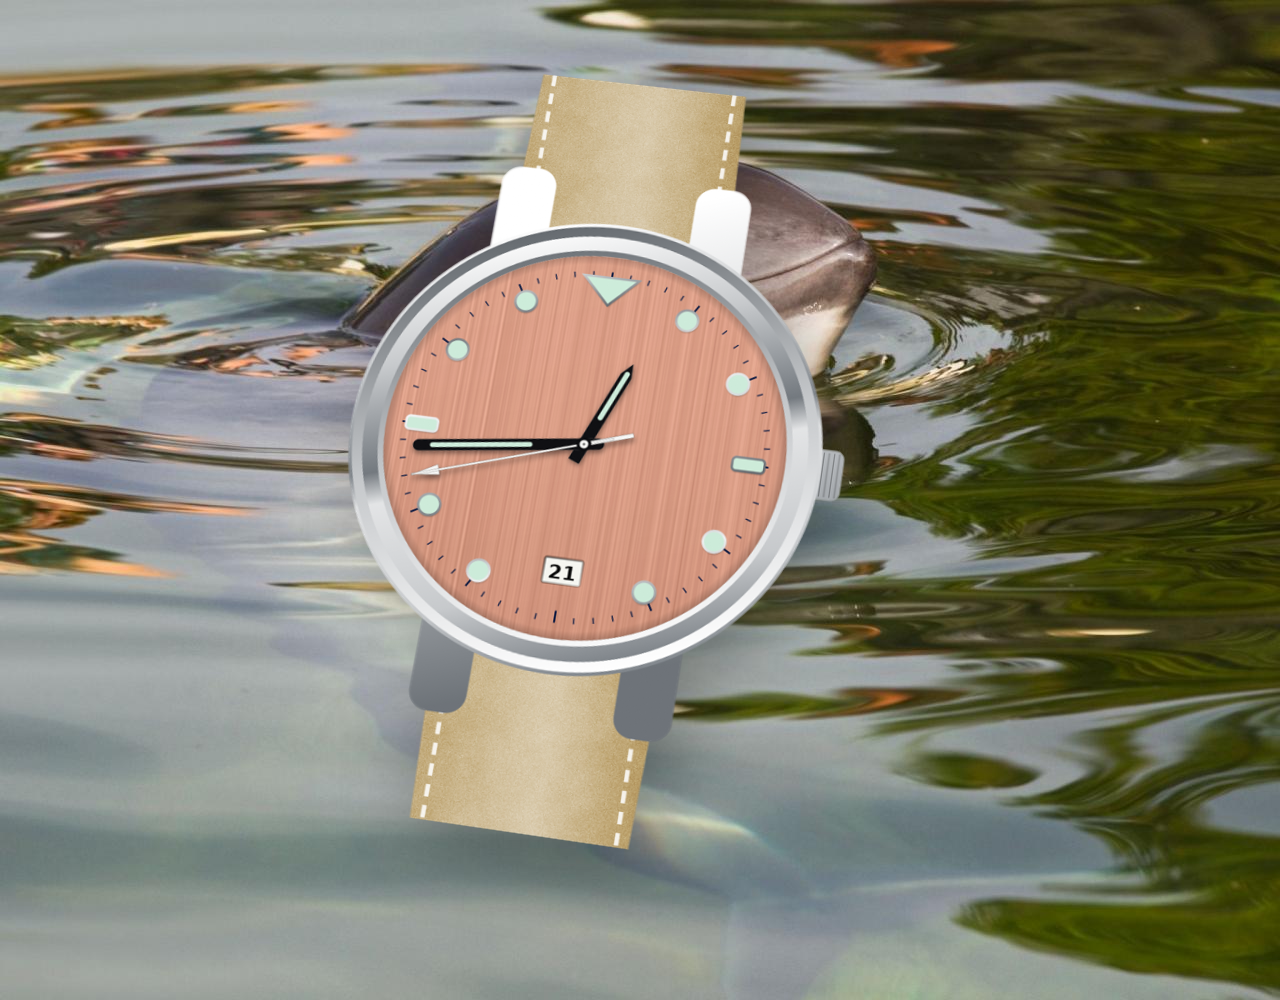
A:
h=12 m=43 s=42
